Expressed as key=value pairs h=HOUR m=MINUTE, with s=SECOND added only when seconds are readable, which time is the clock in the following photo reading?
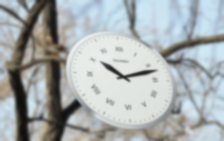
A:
h=10 m=12
